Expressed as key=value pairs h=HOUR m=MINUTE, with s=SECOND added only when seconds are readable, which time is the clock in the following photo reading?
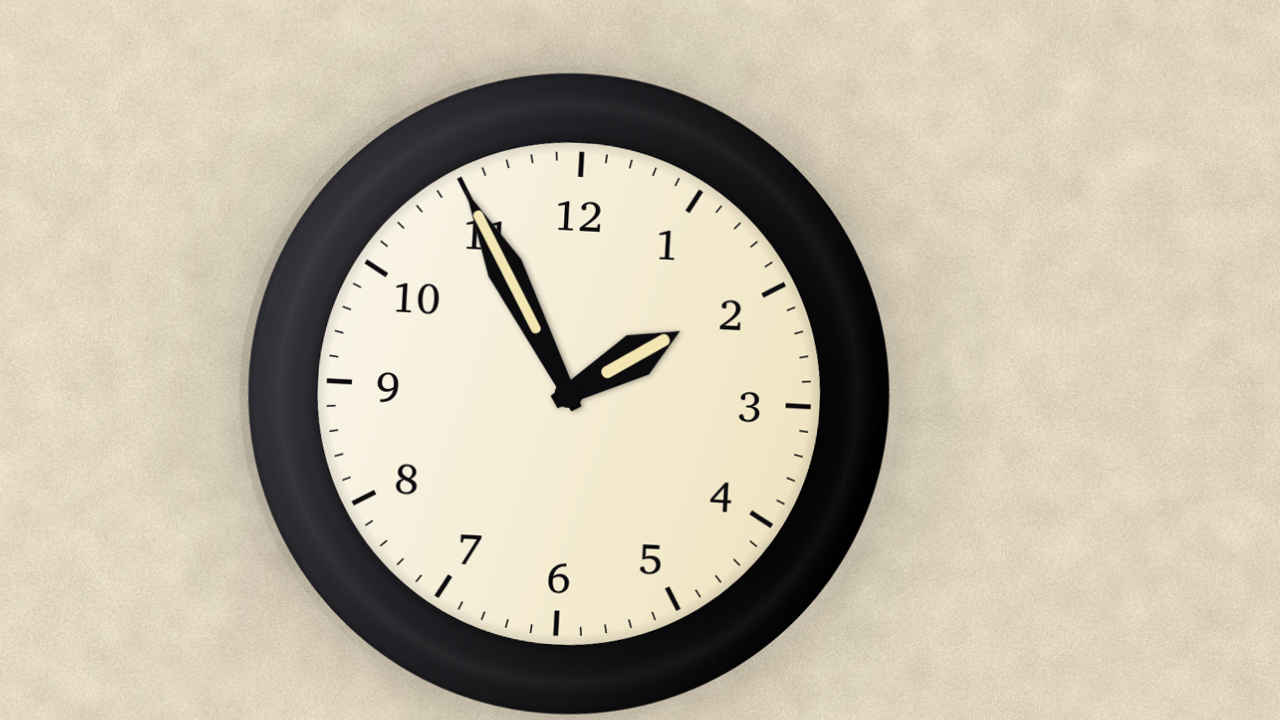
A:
h=1 m=55
